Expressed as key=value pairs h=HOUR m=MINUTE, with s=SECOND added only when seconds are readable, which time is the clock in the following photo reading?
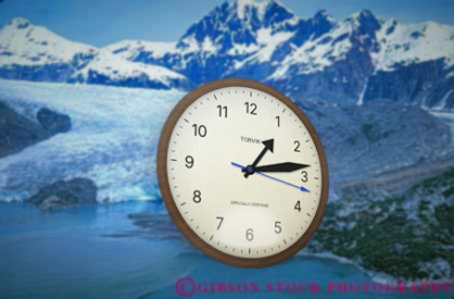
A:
h=1 m=13 s=17
